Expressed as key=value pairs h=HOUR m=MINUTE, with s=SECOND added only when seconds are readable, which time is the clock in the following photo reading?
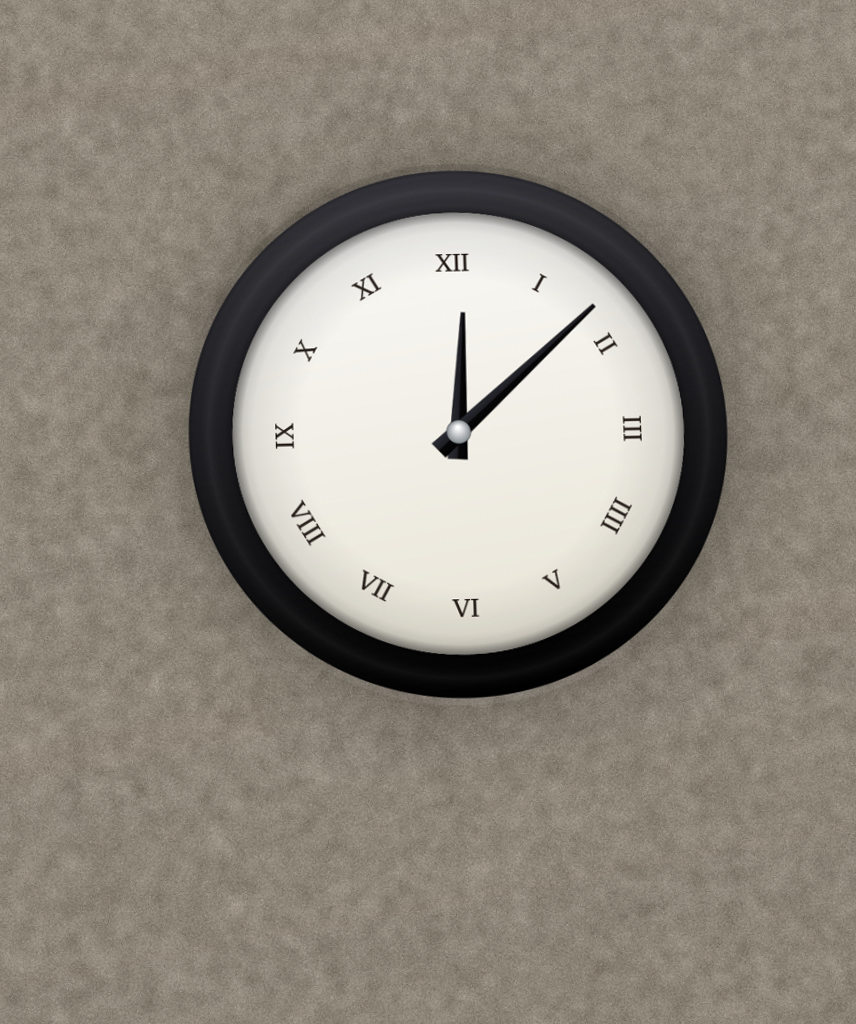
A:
h=12 m=8
